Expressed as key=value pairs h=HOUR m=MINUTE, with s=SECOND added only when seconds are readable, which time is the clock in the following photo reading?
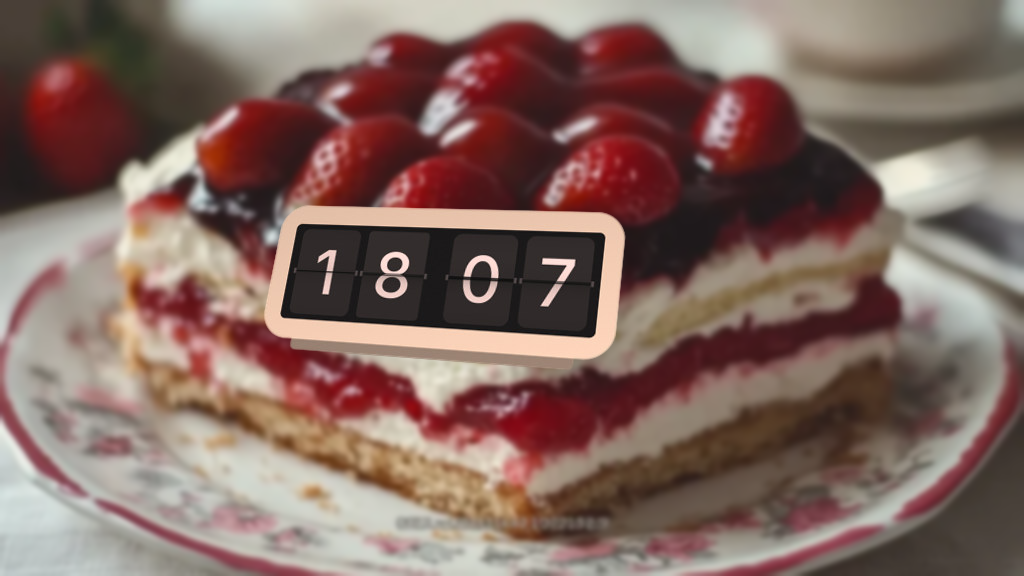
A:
h=18 m=7
